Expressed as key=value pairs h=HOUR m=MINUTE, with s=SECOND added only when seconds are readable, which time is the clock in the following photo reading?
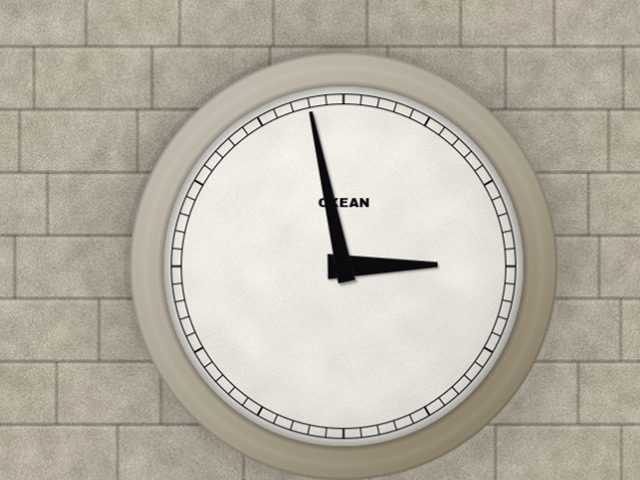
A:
h=2 m=58
